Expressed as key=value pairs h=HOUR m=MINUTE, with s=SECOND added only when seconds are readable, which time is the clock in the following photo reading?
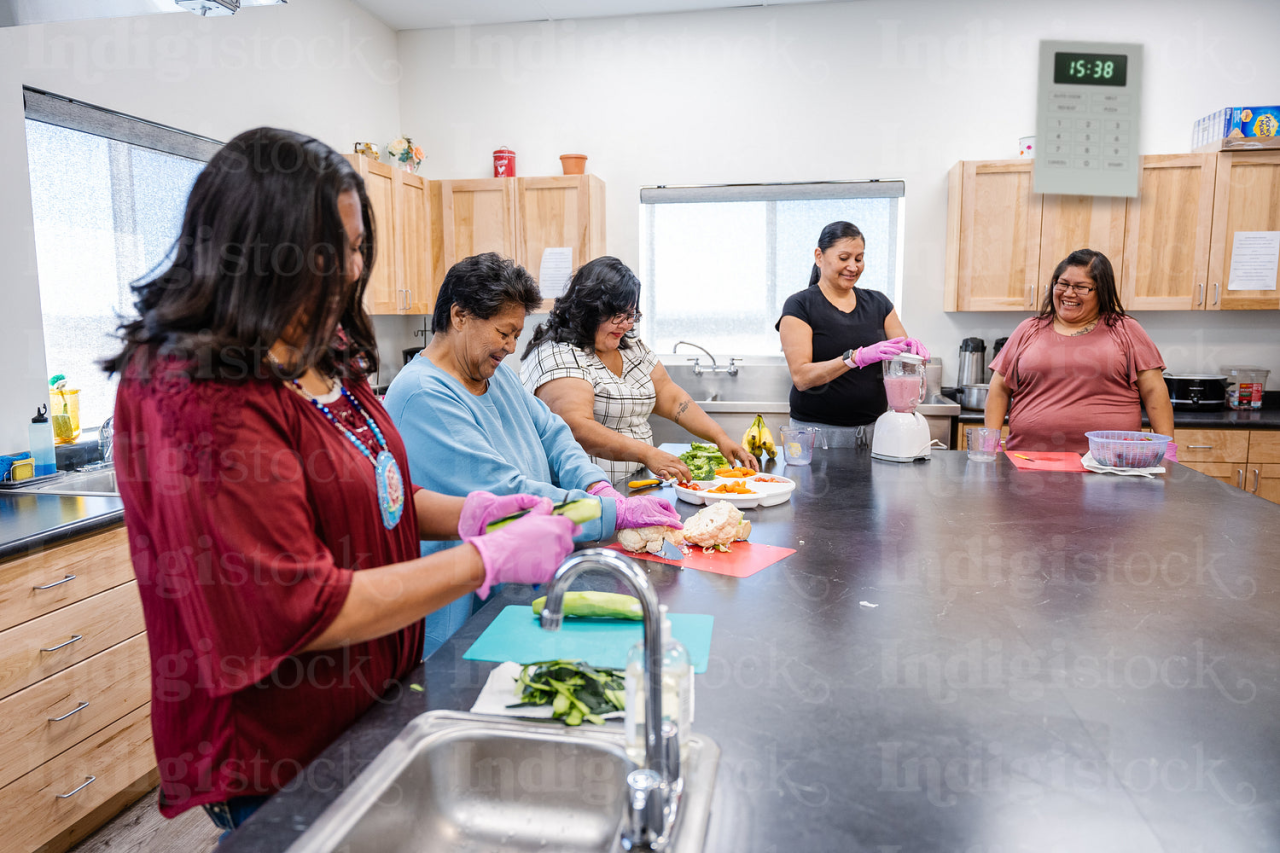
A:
h=15 m=38
